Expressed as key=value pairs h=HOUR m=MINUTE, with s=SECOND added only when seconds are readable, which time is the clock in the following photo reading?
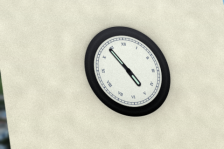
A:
h=4 m=54
